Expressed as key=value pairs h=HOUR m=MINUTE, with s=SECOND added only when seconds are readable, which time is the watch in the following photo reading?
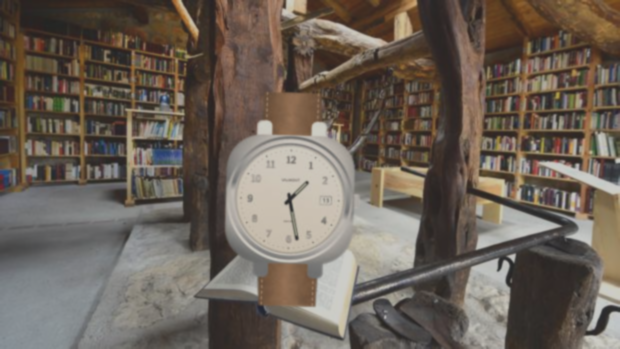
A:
h=1 m=28
